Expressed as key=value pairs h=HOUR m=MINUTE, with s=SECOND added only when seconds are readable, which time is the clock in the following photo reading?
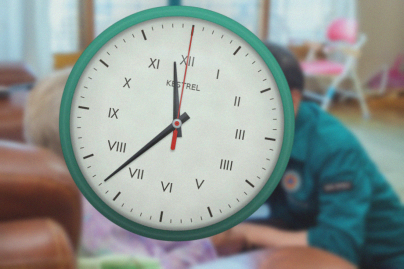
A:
h=11 m=37 s=0
